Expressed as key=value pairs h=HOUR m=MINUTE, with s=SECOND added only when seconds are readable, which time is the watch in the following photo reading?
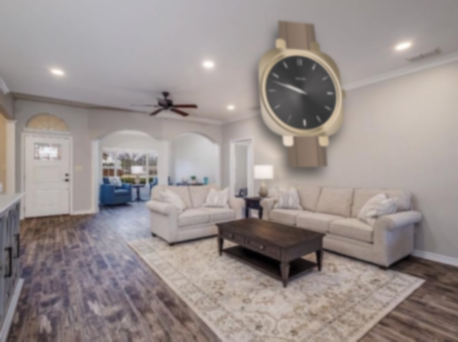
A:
h=9 m=48
